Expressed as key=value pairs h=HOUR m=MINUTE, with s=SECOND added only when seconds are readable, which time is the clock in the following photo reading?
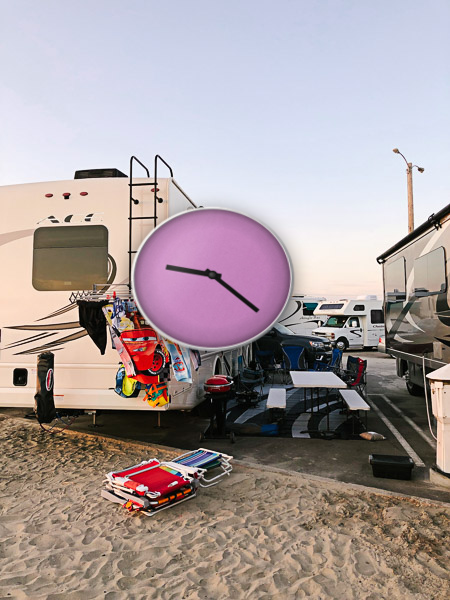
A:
h=9 m=22
